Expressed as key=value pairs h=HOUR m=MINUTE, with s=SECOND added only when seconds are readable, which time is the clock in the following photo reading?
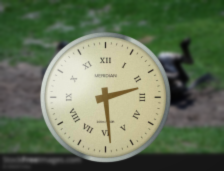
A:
h=2 m=29
